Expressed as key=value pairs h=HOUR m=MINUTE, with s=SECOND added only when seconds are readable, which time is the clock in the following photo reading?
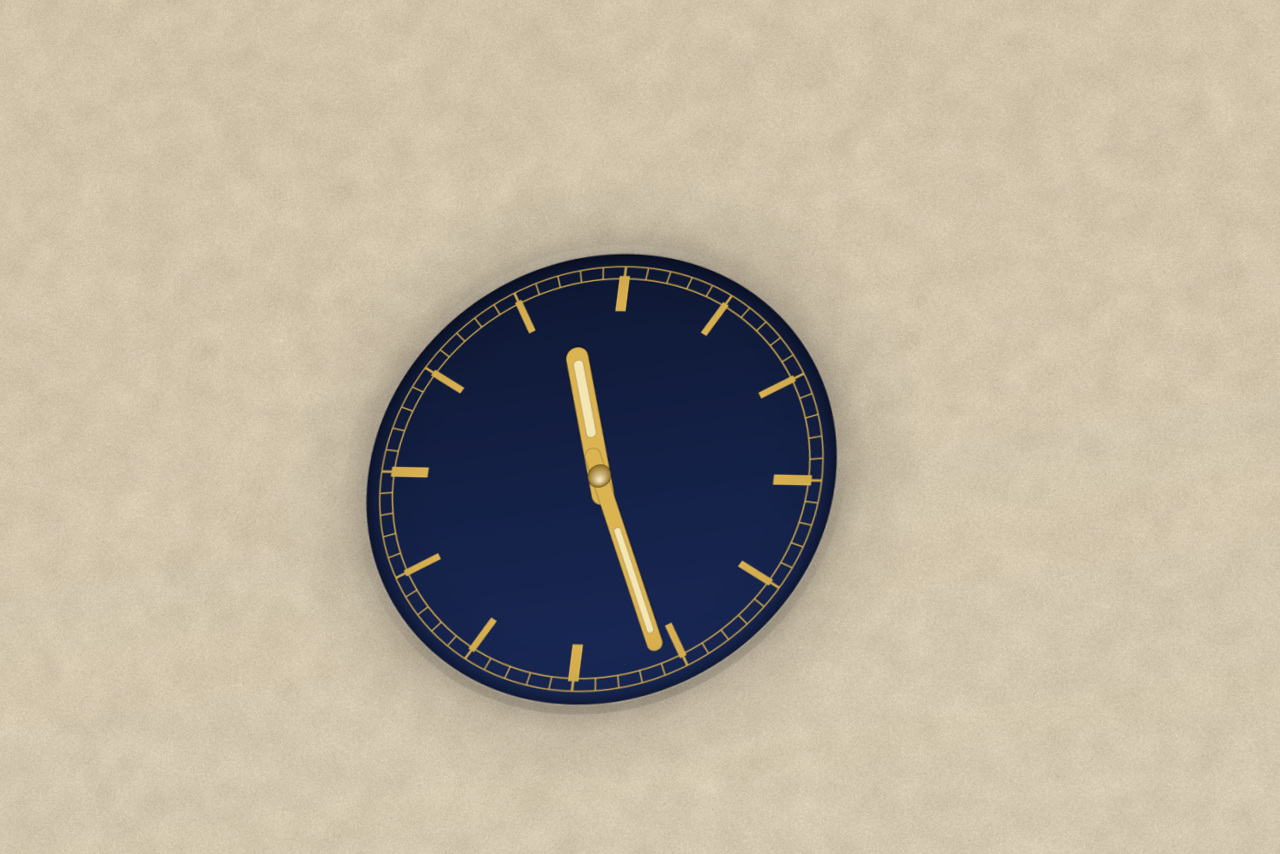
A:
h=11 m=26
